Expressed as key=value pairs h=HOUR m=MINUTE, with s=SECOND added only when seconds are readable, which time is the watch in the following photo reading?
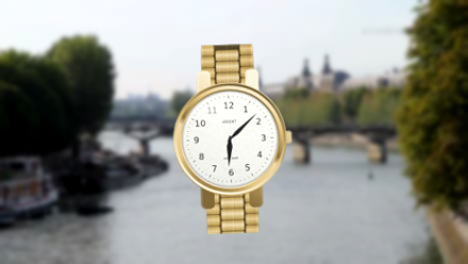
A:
h=6 m=8
